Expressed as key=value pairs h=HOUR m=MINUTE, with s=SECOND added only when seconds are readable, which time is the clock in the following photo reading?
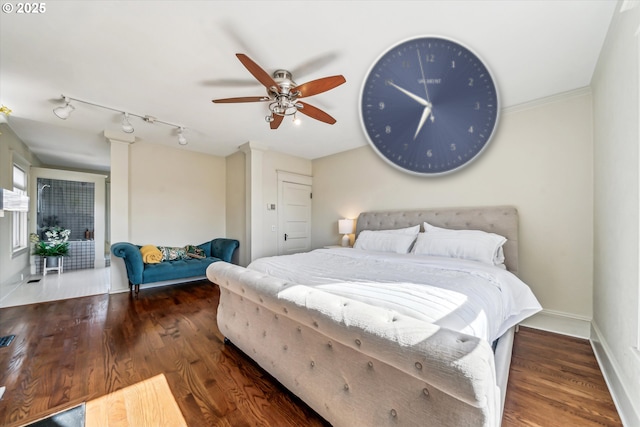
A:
h=6 m=49 s=58
